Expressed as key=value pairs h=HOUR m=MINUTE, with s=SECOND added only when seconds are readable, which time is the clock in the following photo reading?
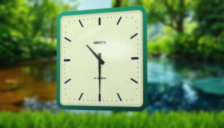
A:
h=10 m=30
